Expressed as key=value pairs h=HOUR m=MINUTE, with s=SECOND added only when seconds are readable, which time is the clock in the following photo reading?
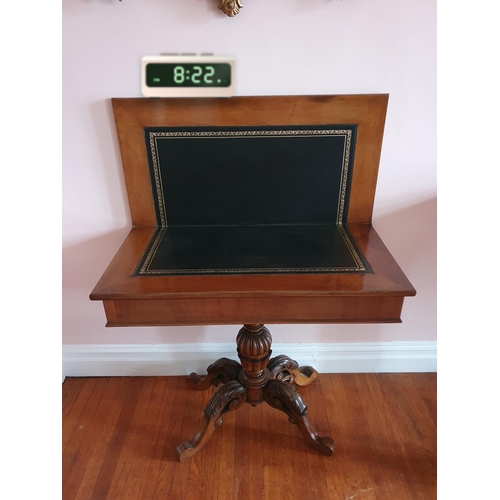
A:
h=8 m=22
